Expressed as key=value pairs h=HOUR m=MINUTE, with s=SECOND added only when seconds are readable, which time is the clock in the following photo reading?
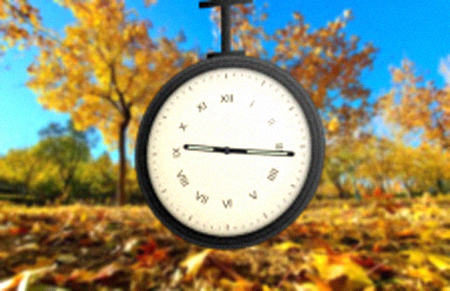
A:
h=9 m=16
